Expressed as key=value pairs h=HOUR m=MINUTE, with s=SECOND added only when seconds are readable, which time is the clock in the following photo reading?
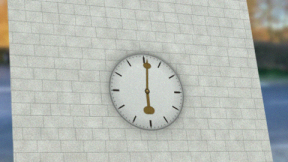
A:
h=6 m=1
